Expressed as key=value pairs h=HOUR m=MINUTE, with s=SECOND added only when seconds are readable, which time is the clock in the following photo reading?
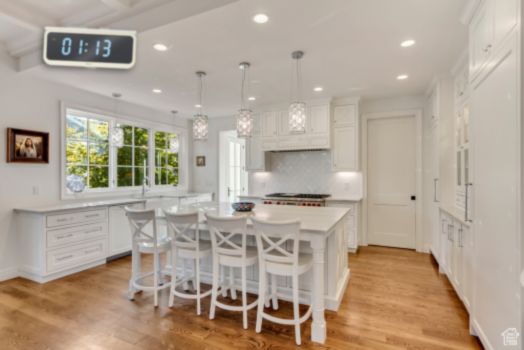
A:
h=1 m=13
